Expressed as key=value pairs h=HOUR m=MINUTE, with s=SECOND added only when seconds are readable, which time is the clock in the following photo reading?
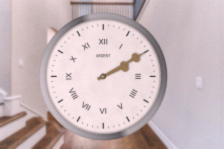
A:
h=2 m=10
